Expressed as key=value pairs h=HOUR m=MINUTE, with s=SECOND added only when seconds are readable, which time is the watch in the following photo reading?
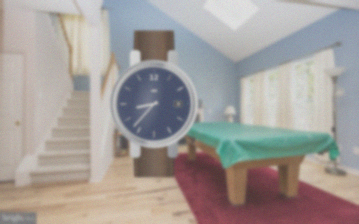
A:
h=8 m=37
